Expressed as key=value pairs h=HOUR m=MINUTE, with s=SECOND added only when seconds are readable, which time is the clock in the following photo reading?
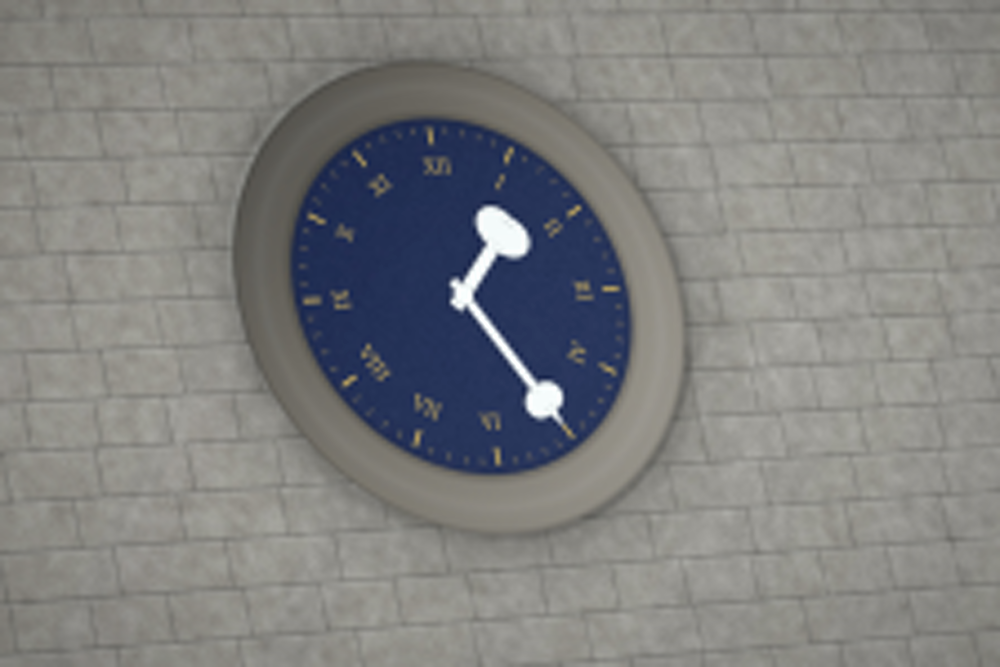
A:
h=1 m=25
